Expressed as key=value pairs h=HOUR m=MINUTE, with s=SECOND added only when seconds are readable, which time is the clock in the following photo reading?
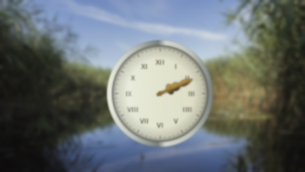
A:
h=2 m=11
